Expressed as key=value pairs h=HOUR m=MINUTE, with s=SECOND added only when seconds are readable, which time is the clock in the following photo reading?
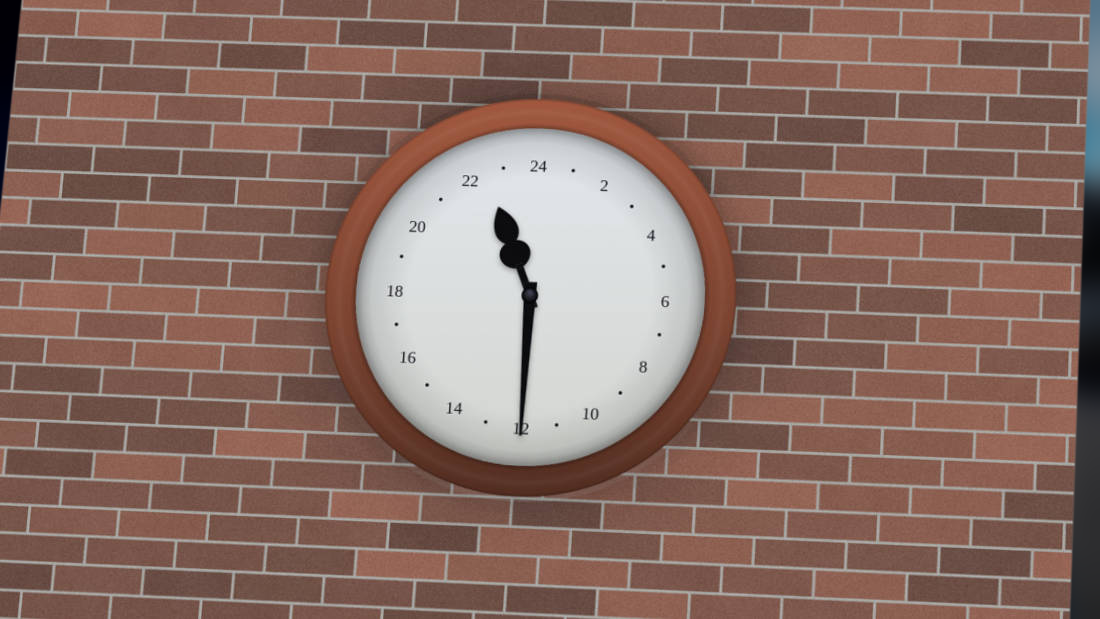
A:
h=22 m=30
